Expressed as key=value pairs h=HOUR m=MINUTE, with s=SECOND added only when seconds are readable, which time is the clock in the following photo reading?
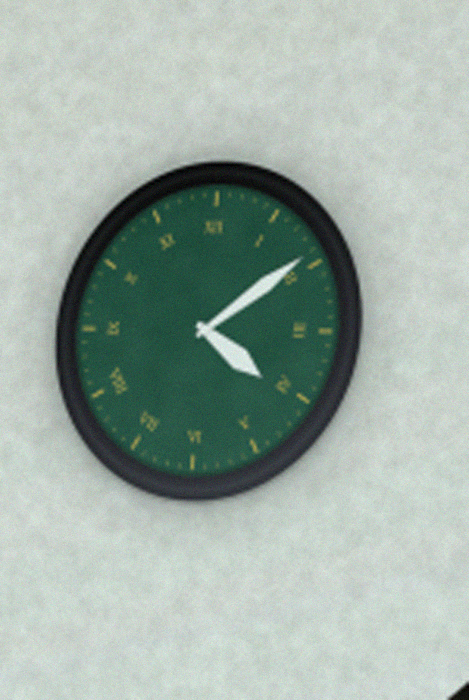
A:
h=4 m=9
